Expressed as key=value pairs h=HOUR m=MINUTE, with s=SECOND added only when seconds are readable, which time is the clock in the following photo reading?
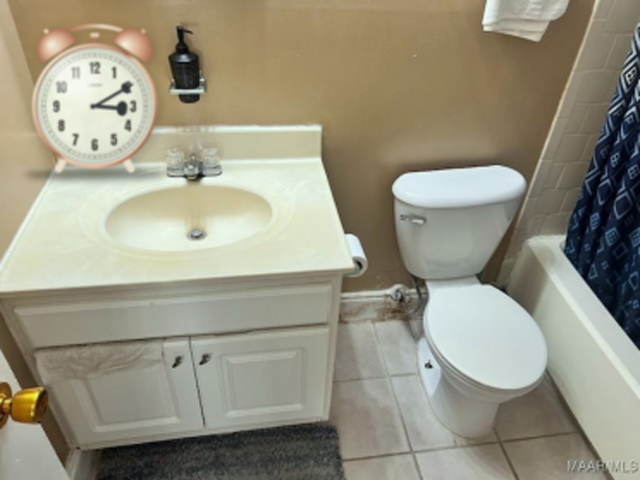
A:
h=3 m=10
